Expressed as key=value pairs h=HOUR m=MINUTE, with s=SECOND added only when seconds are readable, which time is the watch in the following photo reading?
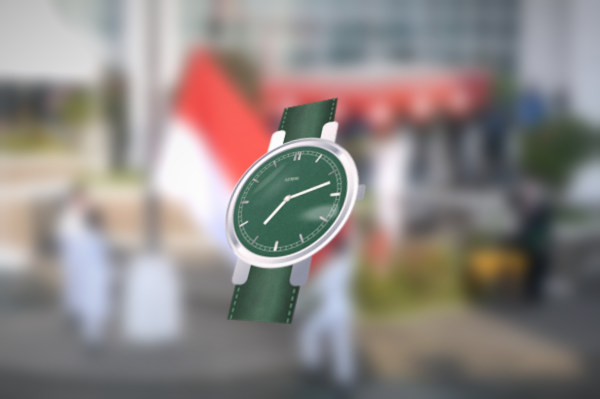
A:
h=7 m=12
